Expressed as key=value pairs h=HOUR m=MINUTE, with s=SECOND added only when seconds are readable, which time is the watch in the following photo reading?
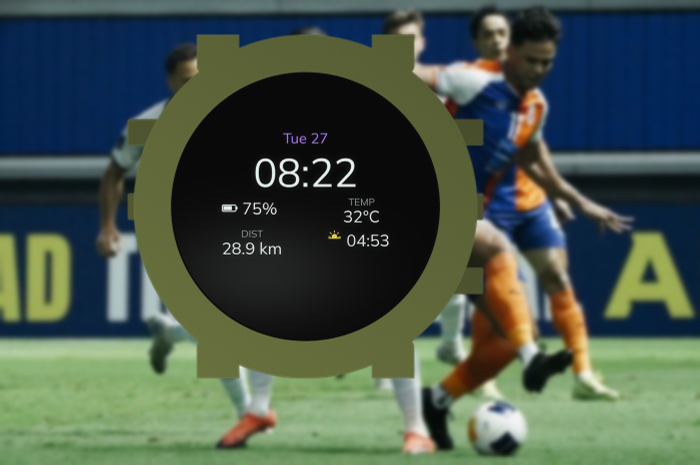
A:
h=8 m=22
